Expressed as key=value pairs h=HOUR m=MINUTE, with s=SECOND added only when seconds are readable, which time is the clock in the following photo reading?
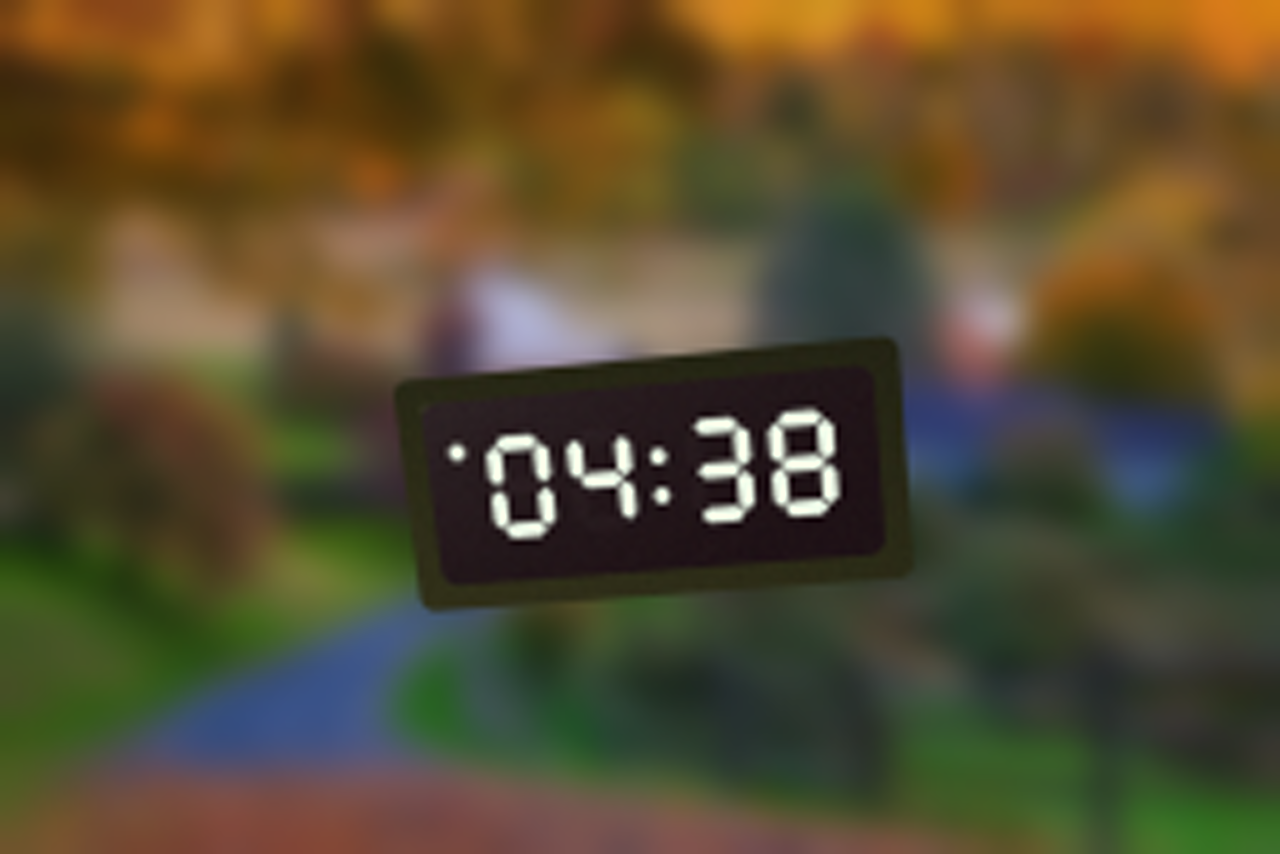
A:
h=4 m=38
